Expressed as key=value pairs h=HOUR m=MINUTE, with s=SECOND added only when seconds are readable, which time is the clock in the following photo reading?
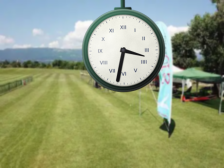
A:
h=3 m=32
